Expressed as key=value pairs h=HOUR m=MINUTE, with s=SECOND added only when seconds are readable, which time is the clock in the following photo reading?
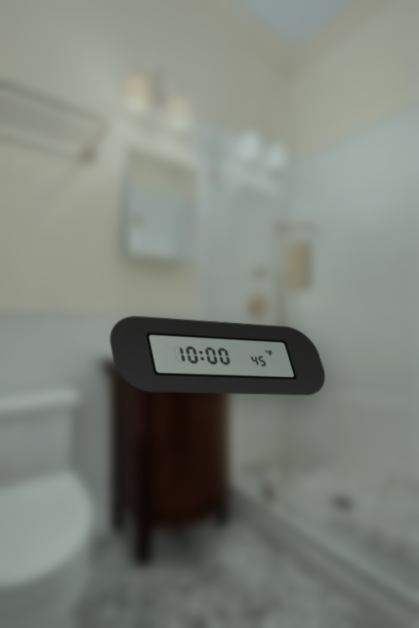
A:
h=10 m=0
